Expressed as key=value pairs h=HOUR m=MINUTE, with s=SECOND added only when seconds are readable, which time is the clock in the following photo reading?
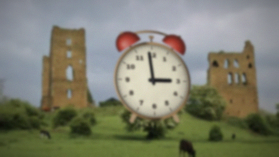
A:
h=2 m=59
